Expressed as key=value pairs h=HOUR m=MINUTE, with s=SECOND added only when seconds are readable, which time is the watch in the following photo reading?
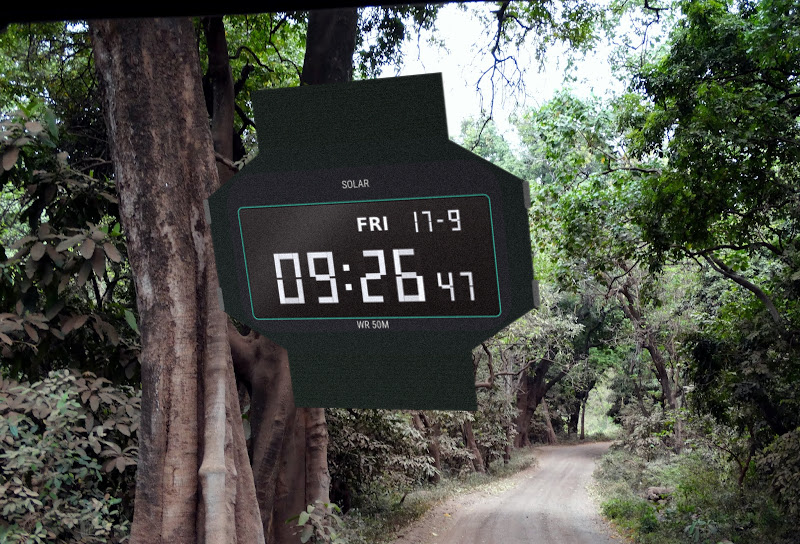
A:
h=9 m=26 s=47
